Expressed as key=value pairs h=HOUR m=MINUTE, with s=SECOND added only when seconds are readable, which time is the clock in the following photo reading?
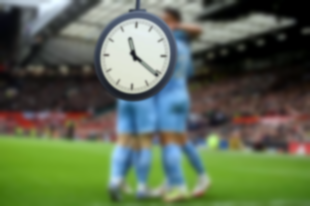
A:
h=11 m=21
